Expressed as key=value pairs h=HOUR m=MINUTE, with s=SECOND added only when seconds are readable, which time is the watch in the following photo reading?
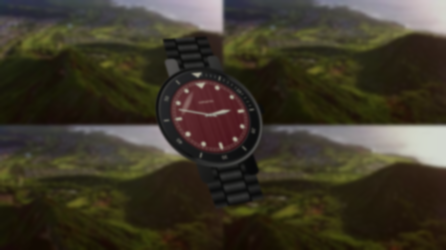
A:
h=2 m=48
